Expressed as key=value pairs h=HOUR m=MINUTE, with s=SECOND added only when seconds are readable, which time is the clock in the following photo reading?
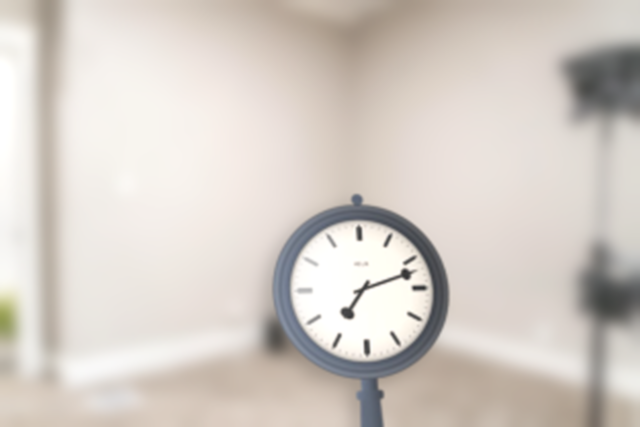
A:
h=7 m=12
